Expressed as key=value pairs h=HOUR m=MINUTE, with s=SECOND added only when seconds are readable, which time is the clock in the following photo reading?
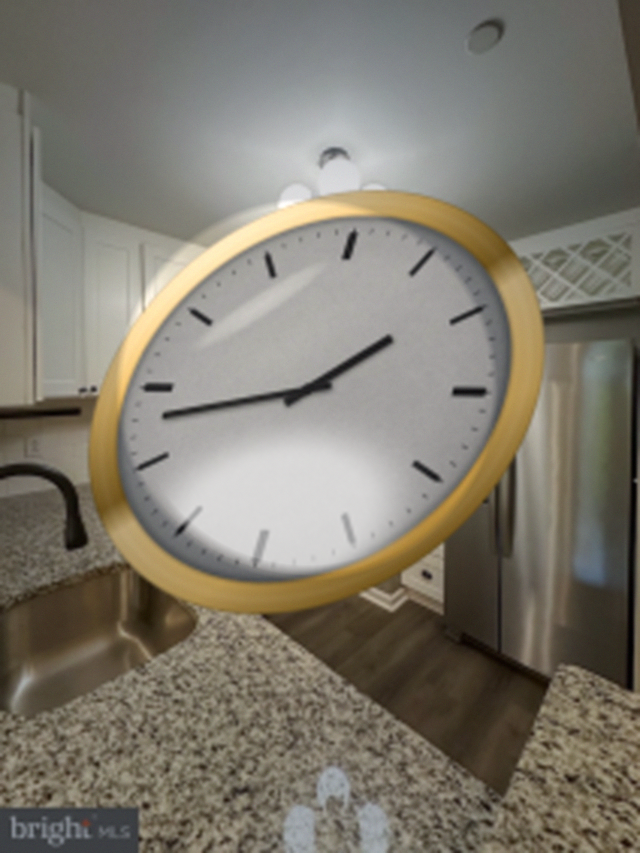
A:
h=1 m=43
